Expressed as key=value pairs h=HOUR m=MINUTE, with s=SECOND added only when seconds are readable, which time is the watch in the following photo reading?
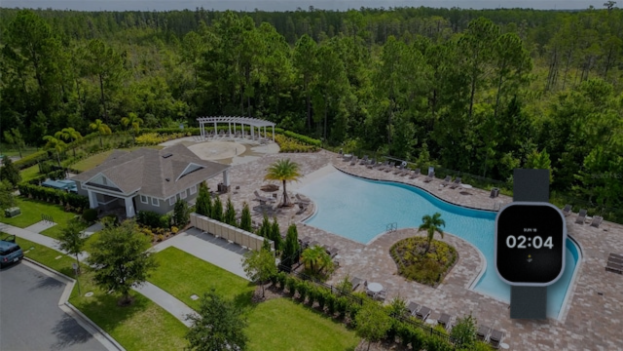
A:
h=2 m=4
